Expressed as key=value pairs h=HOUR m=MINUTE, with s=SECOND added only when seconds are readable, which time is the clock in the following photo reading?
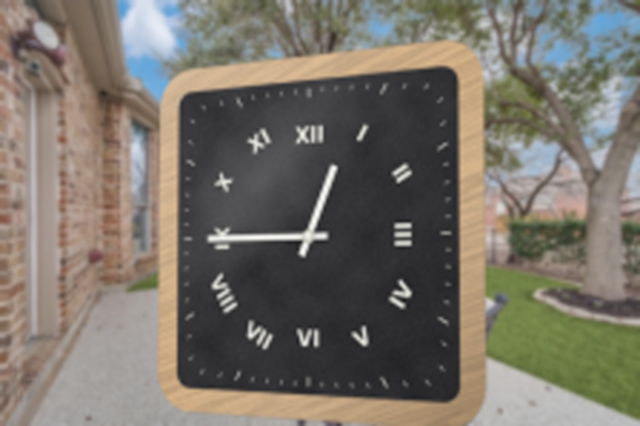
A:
h=12 m=45
